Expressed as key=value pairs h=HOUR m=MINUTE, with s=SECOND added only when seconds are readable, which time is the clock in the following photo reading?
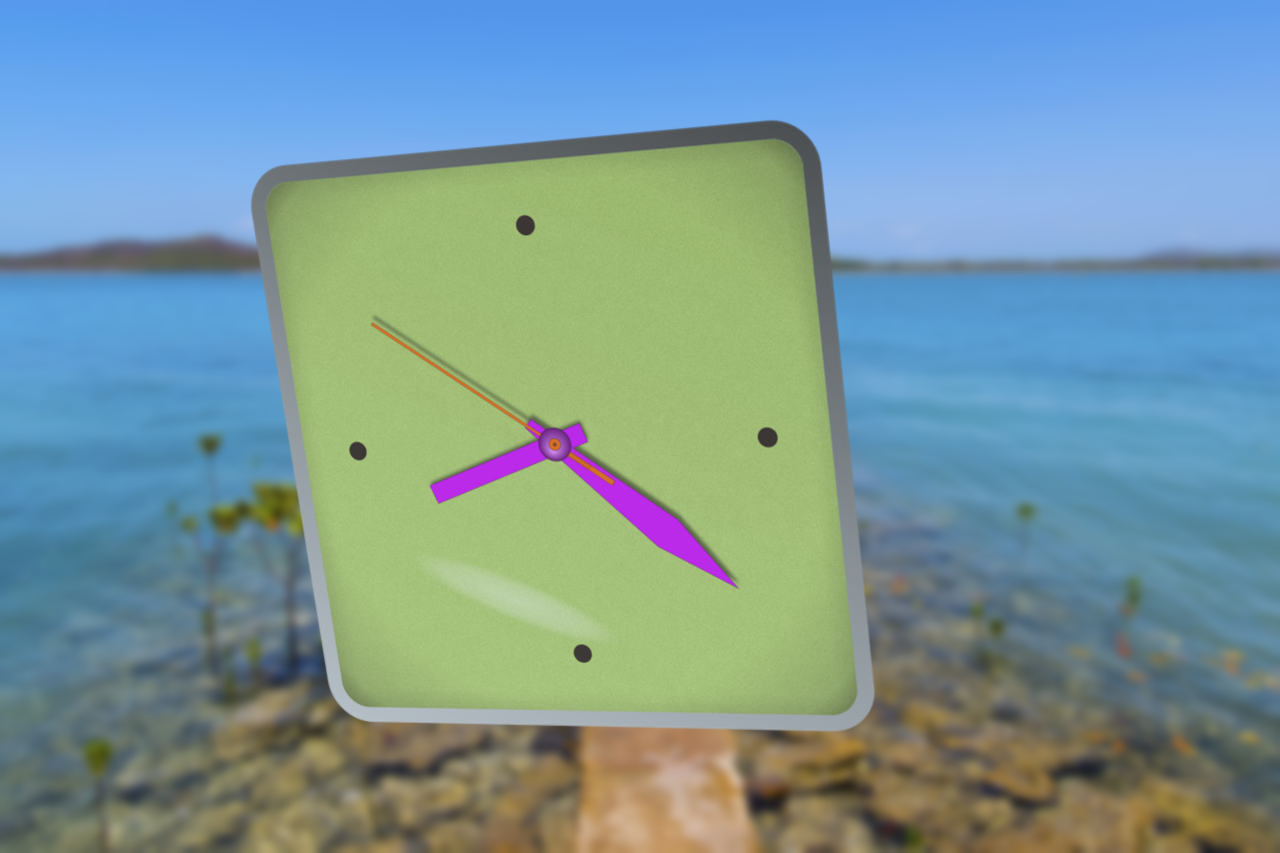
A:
h=8 m=21 s=51
